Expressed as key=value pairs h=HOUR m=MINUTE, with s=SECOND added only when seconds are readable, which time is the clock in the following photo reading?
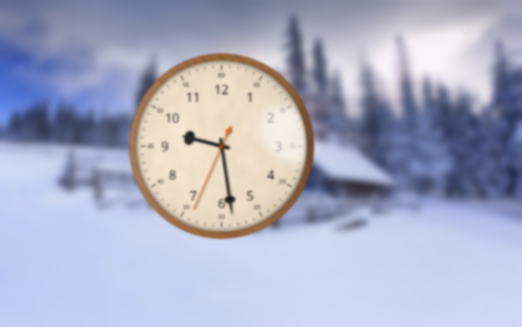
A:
h=9 m=28 s=34
